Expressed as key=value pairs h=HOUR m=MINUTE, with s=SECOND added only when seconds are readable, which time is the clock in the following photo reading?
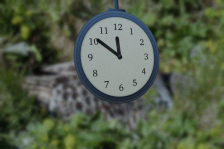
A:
h=11 m=51
